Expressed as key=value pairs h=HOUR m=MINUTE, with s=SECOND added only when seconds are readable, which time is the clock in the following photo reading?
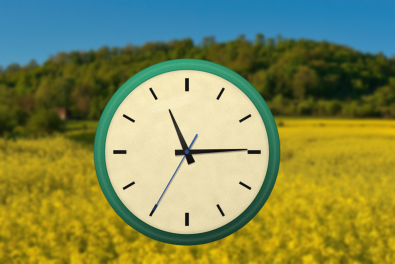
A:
h=11 m=14 s=35
